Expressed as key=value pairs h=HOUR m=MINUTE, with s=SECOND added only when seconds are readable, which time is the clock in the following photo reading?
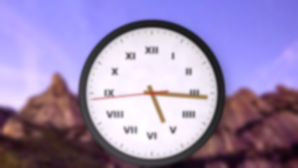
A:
h=5 m=15 s=44
